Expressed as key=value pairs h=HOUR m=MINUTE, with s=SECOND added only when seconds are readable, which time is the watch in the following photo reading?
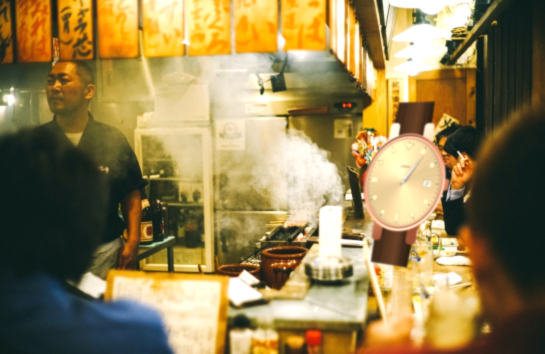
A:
h=1 m=6
